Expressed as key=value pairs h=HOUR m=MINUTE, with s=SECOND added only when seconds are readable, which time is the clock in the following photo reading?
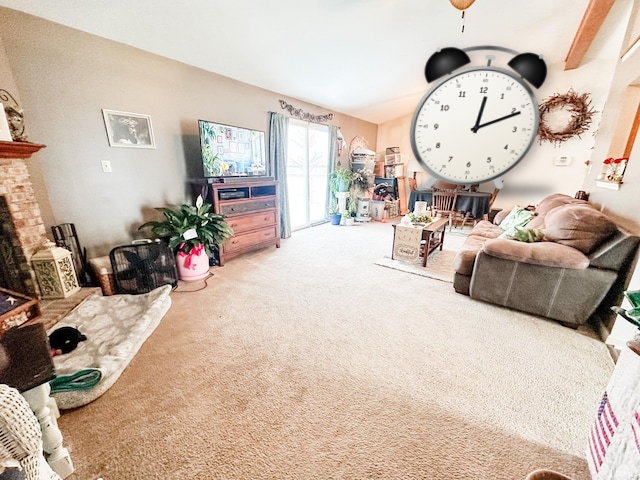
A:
h=12 m=11
